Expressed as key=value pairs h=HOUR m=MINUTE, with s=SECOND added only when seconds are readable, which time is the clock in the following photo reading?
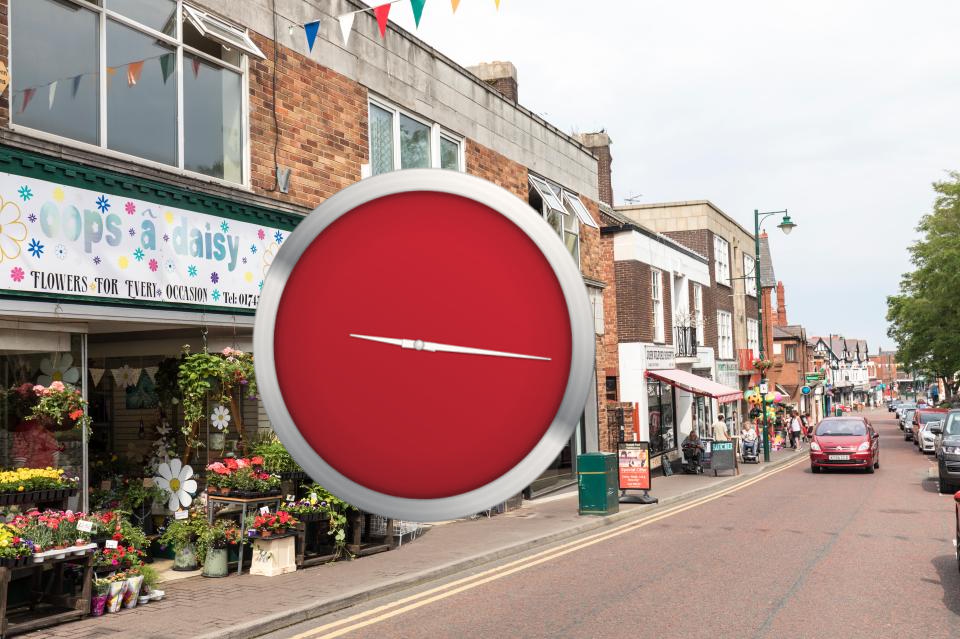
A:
h=9 m=16
